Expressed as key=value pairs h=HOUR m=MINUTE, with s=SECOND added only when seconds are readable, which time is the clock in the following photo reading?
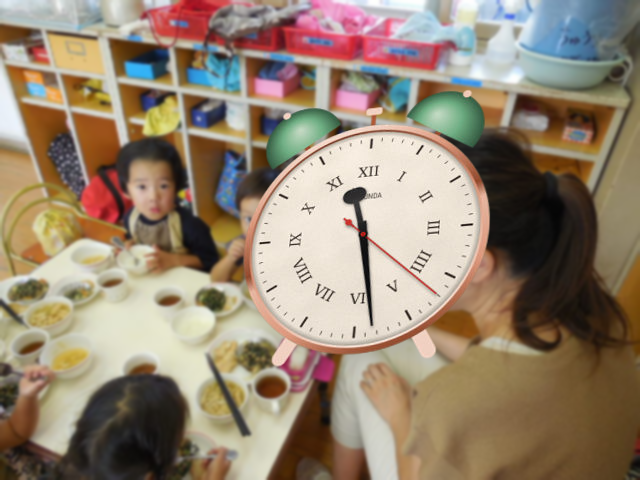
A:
h=11 m=28 s=22
